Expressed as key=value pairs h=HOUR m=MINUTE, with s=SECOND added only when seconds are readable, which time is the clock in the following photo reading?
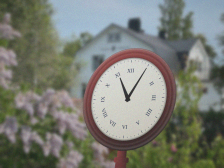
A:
h=11 m=5
